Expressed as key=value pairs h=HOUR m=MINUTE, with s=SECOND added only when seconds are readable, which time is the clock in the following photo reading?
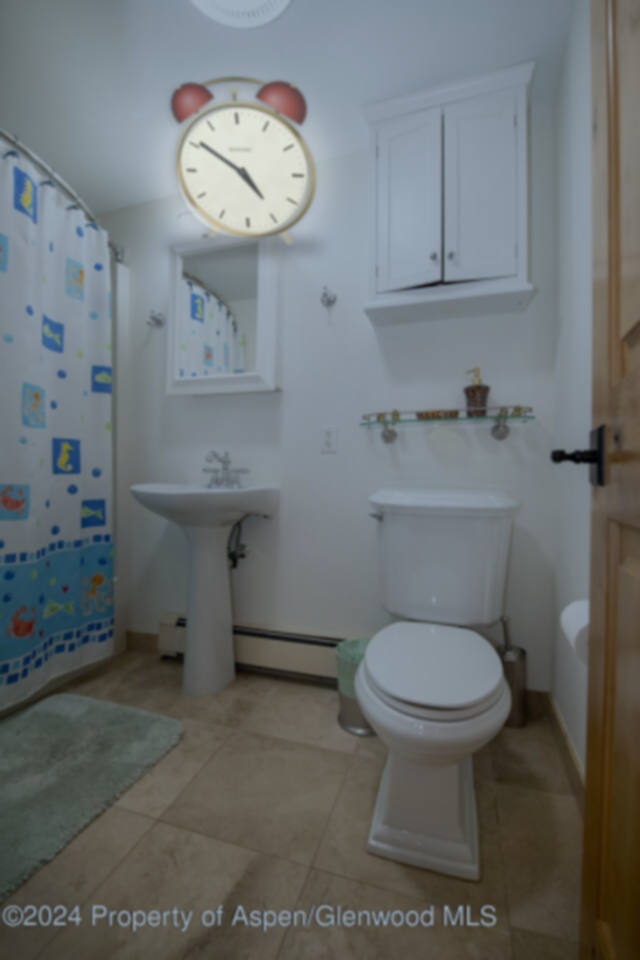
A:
h=4 m=51
